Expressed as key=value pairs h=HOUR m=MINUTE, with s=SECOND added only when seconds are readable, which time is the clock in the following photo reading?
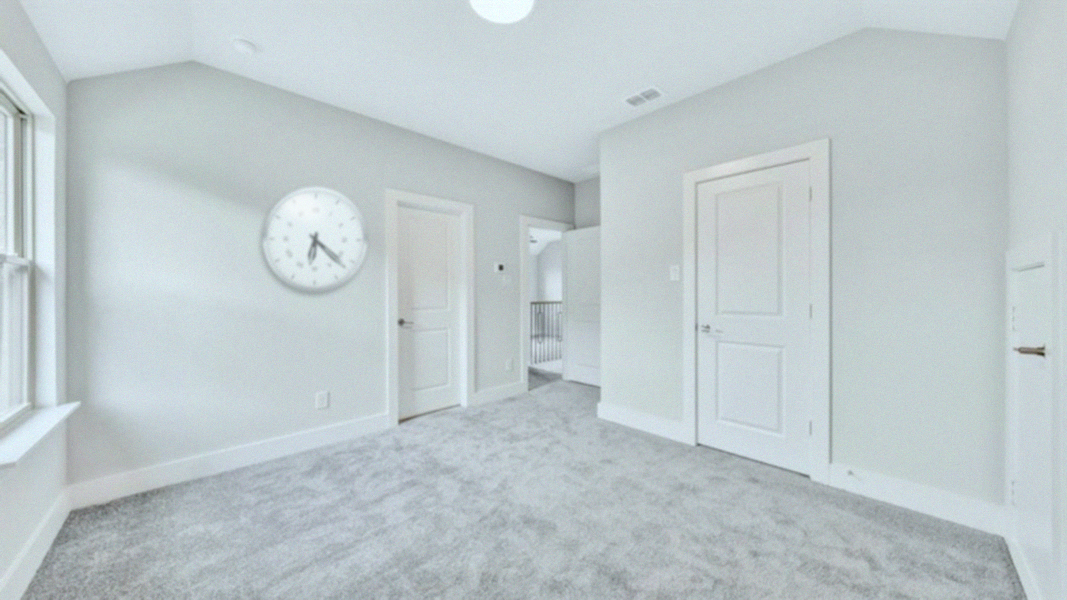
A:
h=6 m=22
